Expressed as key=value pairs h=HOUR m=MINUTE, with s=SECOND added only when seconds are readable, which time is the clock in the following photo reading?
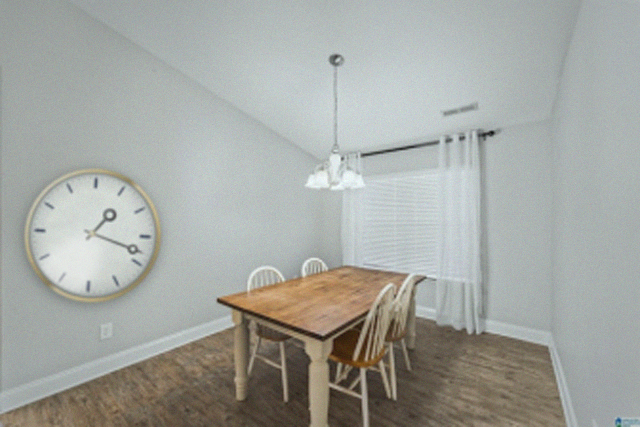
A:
h=1 m=18
